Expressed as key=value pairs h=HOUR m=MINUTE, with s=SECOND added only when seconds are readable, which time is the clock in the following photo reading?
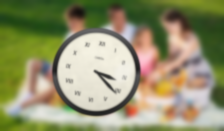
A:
h=3 m=21
